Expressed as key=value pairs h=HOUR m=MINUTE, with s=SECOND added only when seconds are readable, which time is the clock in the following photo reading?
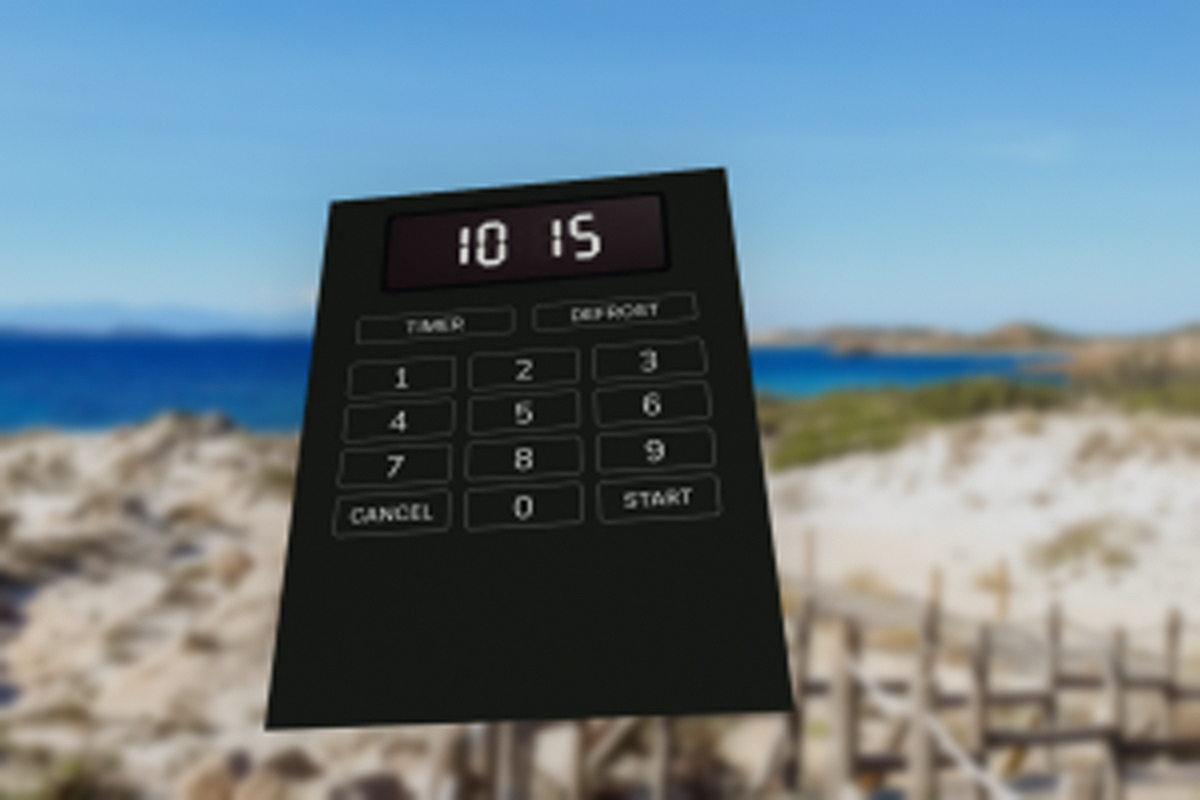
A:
h=10 m=15
